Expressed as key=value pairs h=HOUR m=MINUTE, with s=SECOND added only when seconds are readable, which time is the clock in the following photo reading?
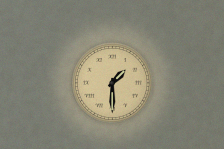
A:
h=1 m=30
